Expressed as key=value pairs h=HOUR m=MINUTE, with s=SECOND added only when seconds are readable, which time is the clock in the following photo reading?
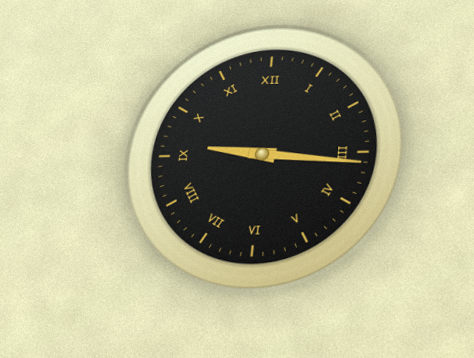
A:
h=9 m=16
